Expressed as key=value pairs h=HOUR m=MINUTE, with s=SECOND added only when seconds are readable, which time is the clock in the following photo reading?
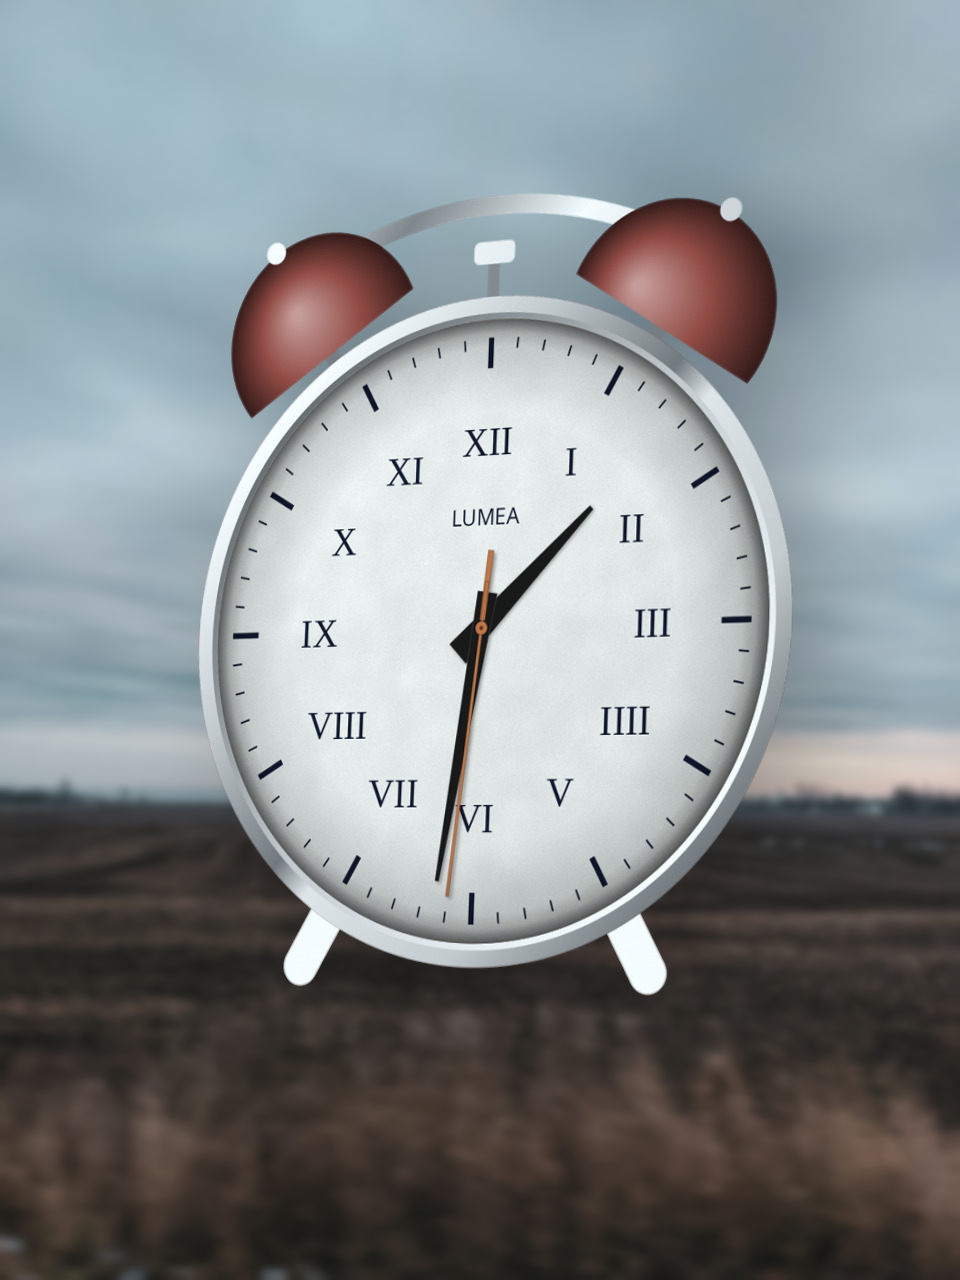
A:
h=1 m=31 s=31
